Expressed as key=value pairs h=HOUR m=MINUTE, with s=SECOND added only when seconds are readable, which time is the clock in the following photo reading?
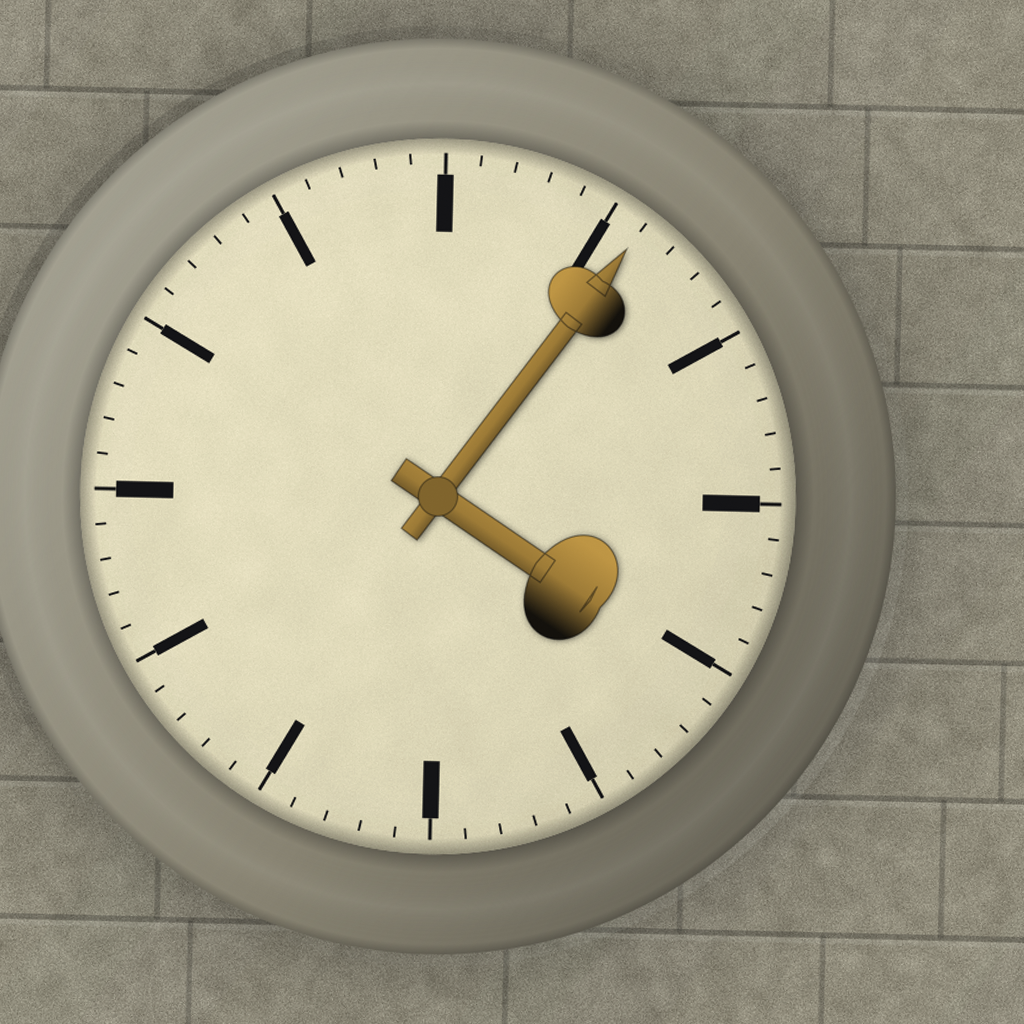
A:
h=4 m=6
